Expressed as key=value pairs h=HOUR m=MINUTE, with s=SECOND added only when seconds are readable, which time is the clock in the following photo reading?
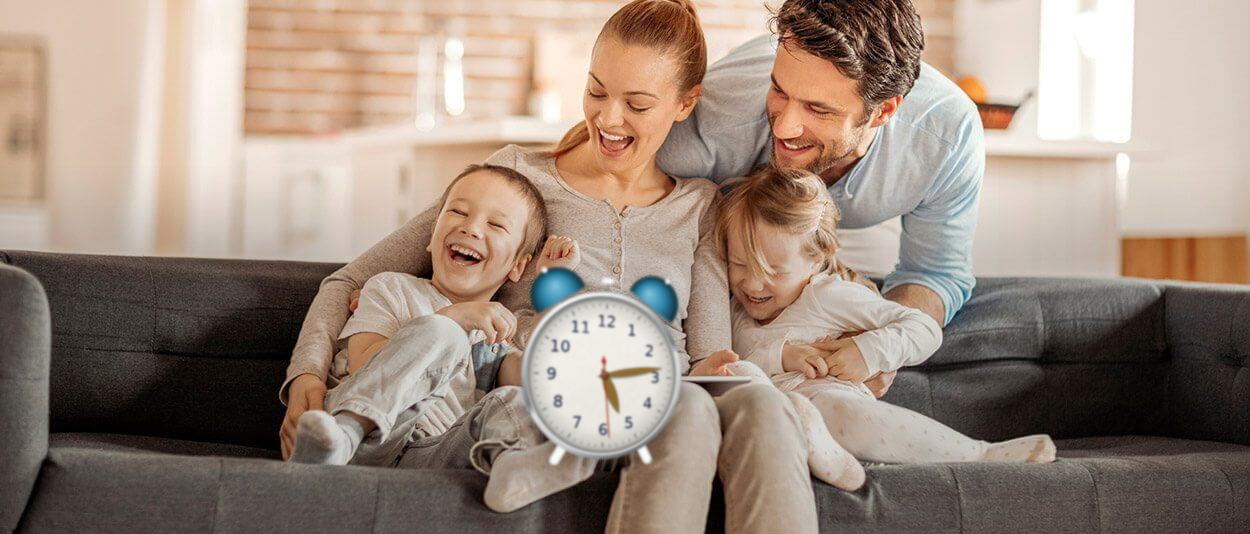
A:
h=5 m=13 s=29
